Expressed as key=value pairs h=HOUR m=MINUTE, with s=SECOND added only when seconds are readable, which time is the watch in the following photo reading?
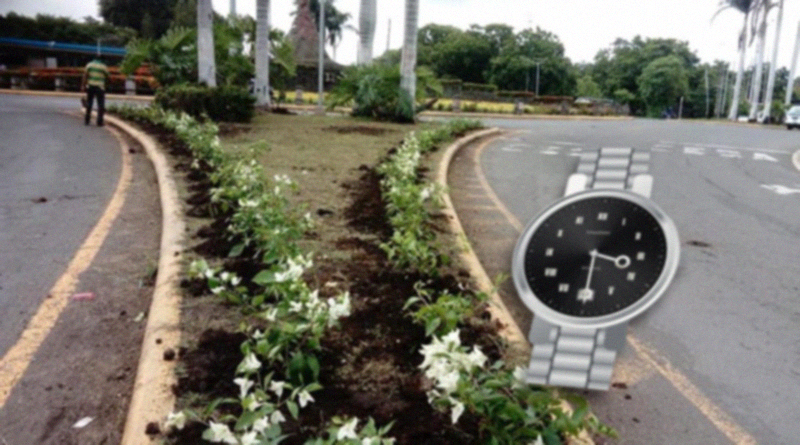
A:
h=3 m=30
